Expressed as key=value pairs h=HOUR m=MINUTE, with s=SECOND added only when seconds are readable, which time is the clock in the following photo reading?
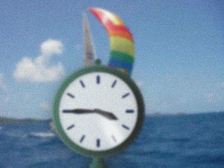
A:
h=3 m=45
